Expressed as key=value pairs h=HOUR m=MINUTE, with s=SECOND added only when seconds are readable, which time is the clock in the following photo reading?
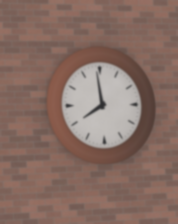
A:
h=7 m=59
